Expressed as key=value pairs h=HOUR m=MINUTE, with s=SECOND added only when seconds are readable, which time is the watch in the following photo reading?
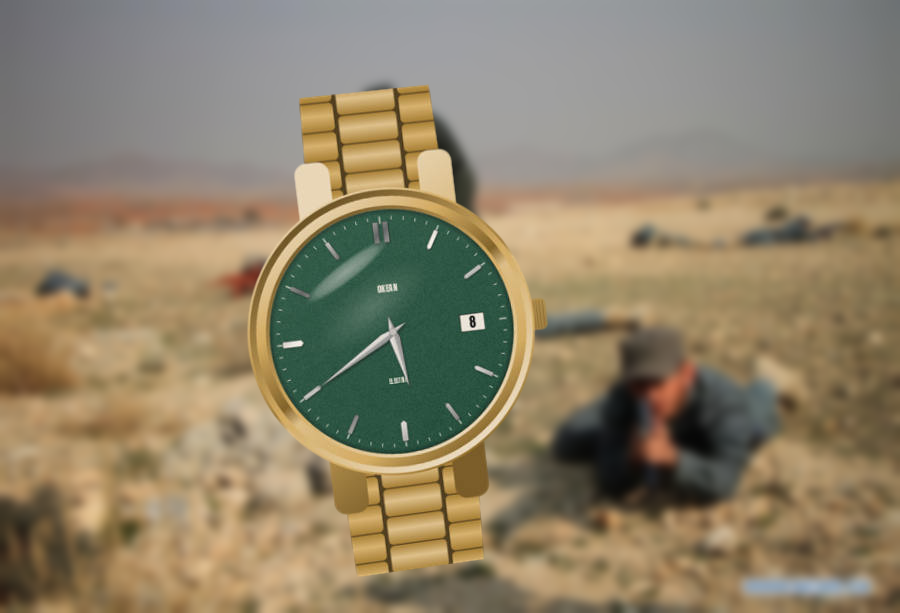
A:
h=5 m=40
